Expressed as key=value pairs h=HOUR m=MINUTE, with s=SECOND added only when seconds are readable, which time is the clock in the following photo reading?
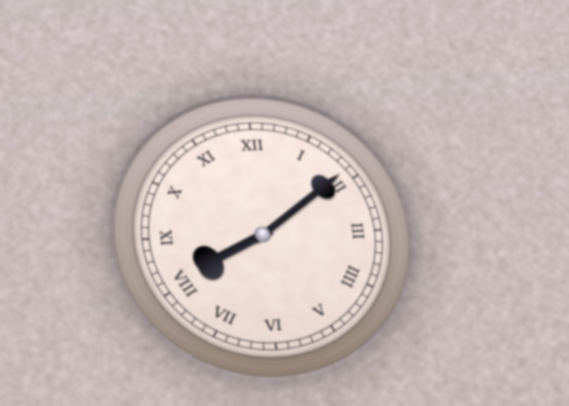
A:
h=8 m=9
